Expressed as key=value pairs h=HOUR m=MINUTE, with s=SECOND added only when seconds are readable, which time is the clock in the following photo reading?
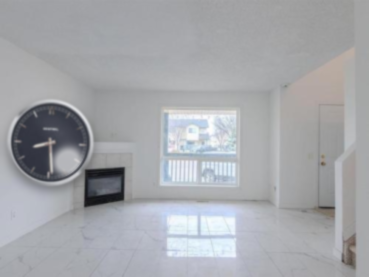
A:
h=8 m=29
